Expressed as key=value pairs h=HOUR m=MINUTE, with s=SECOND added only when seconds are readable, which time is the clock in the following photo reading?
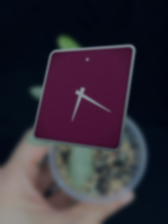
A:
h=6 m=19
